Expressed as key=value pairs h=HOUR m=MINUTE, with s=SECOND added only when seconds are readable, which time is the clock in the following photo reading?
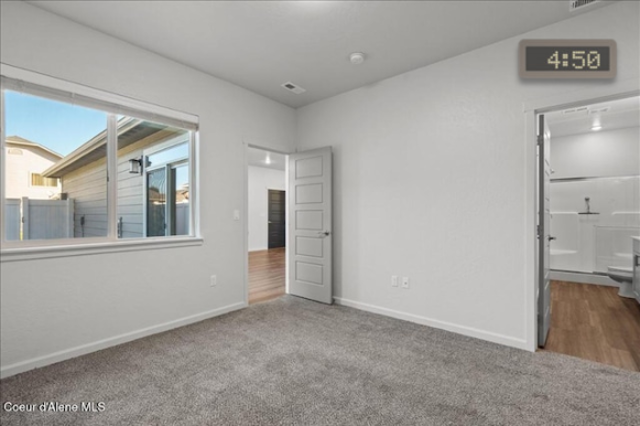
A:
h=4 m=50
